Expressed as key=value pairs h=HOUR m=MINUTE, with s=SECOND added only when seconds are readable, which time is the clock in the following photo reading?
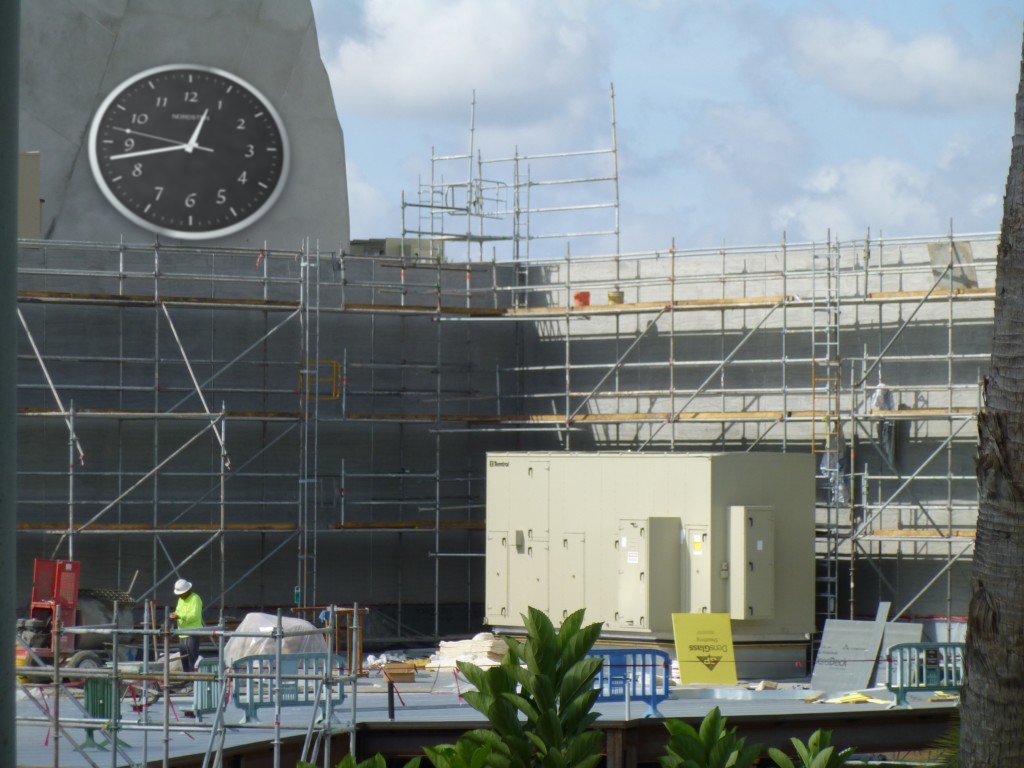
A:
h=12 m=42 s=47
